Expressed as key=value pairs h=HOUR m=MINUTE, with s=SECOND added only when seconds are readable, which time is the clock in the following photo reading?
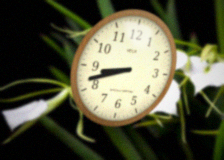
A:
h=8 m=42
